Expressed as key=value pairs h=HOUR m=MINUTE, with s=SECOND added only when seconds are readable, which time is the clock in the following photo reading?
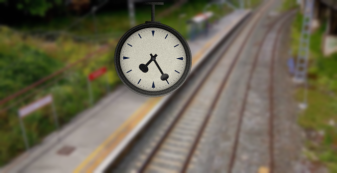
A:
h=7 m=25
